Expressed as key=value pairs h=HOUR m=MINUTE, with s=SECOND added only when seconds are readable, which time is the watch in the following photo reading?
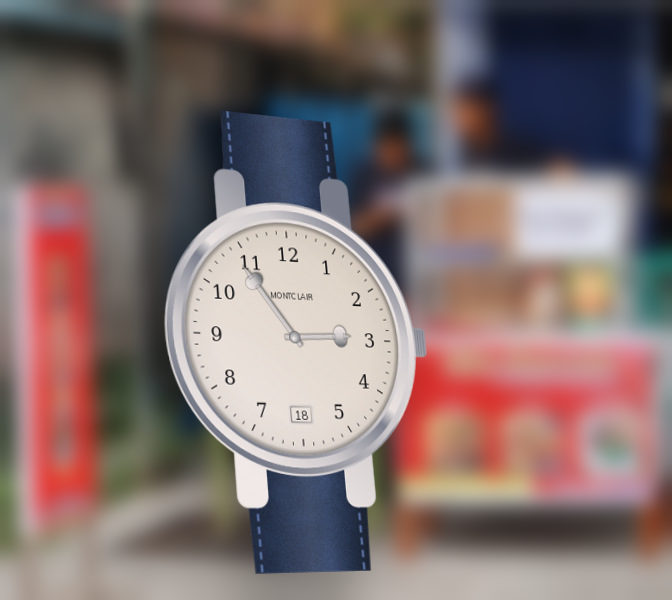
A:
h=2 m=54
